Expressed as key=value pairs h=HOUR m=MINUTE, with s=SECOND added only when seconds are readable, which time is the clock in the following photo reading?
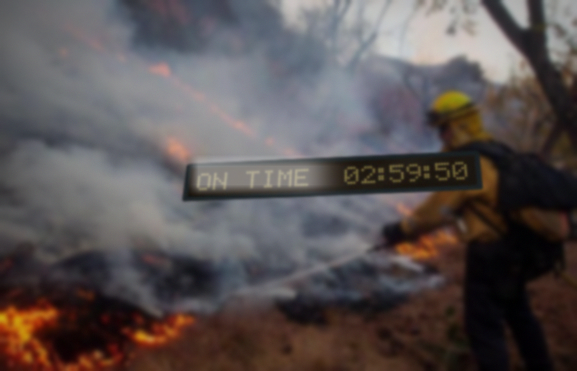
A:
h=2 m=59 s=50
